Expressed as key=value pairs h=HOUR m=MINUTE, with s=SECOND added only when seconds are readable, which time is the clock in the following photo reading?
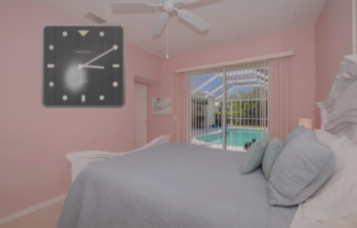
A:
h=3 m=10
